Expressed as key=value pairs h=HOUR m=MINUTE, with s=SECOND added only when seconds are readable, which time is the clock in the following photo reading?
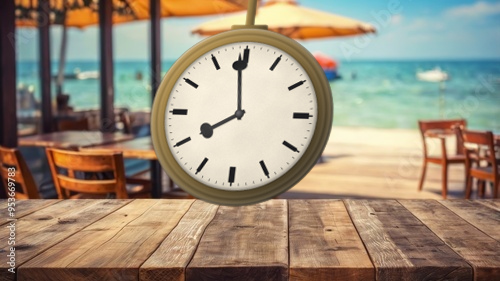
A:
h=7 m=59
